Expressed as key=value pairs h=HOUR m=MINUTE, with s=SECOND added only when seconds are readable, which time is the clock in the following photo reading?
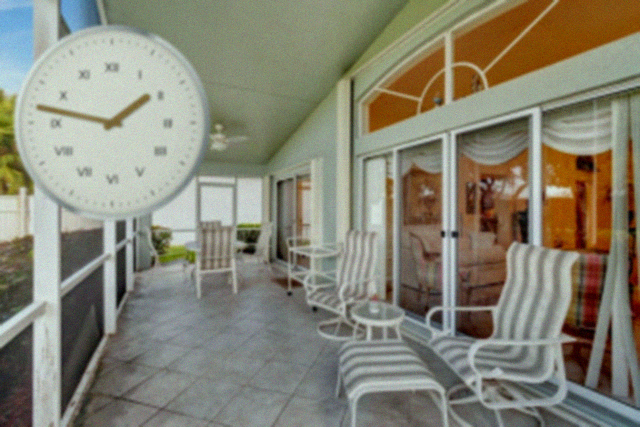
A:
h=1 m=47
